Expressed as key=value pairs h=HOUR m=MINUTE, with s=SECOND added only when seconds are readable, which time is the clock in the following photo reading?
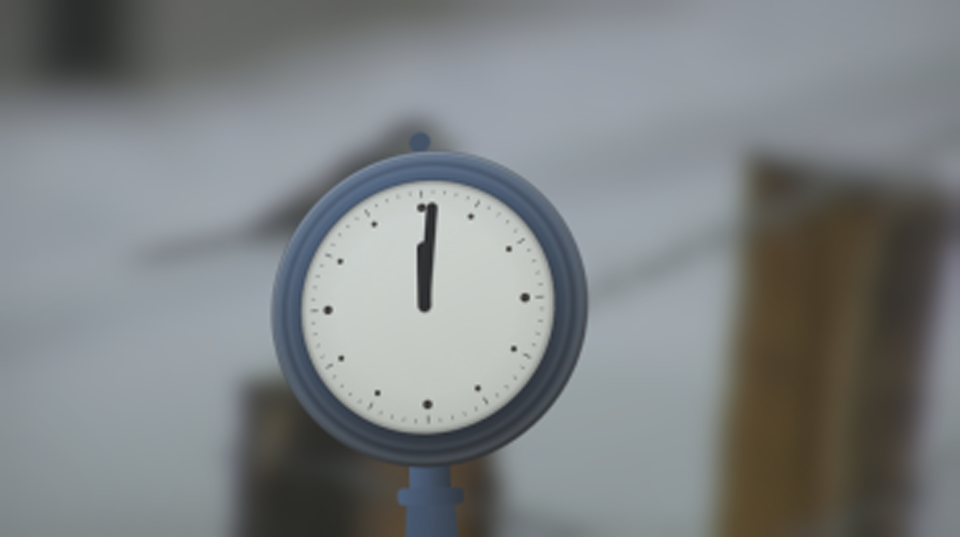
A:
h=12 m=1
